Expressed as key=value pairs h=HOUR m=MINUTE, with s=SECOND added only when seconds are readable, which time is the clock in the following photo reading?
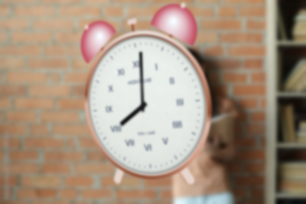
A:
h=8 m=1
